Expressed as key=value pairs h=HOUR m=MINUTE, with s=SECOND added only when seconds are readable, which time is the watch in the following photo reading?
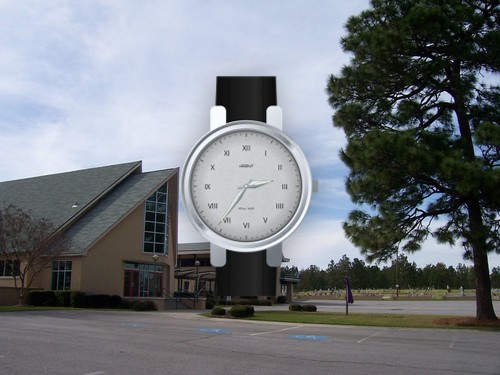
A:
h=2 m=36
